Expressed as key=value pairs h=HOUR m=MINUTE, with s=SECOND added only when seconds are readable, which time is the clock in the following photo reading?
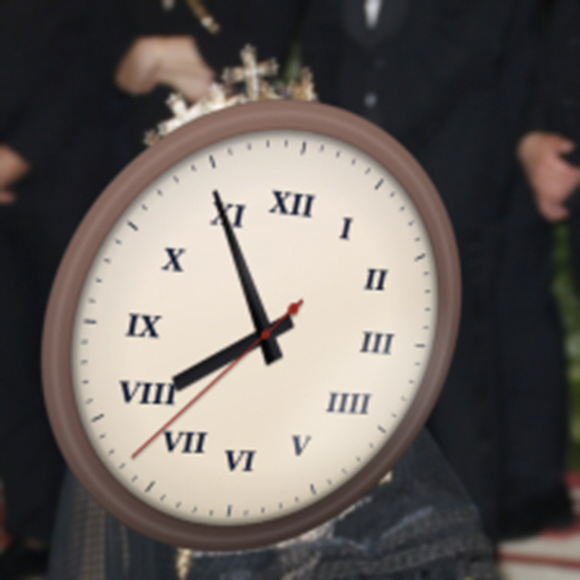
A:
h=7 m=54 s=37
